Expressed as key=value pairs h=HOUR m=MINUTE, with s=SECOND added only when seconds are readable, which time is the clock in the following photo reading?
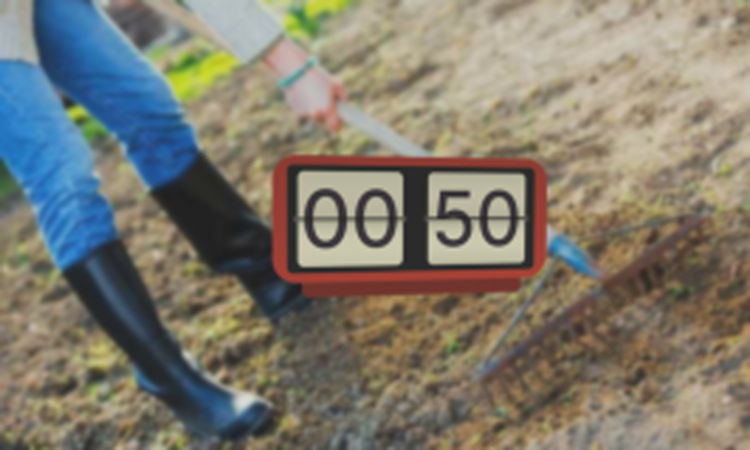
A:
h=0 m=50
